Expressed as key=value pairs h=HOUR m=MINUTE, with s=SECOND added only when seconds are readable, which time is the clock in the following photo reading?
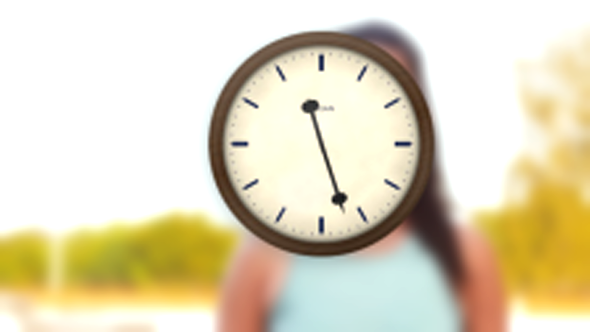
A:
h=11 m=27
